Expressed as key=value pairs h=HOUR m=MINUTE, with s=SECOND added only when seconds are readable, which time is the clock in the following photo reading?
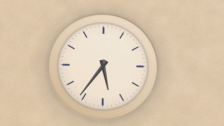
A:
h=5 m=36
